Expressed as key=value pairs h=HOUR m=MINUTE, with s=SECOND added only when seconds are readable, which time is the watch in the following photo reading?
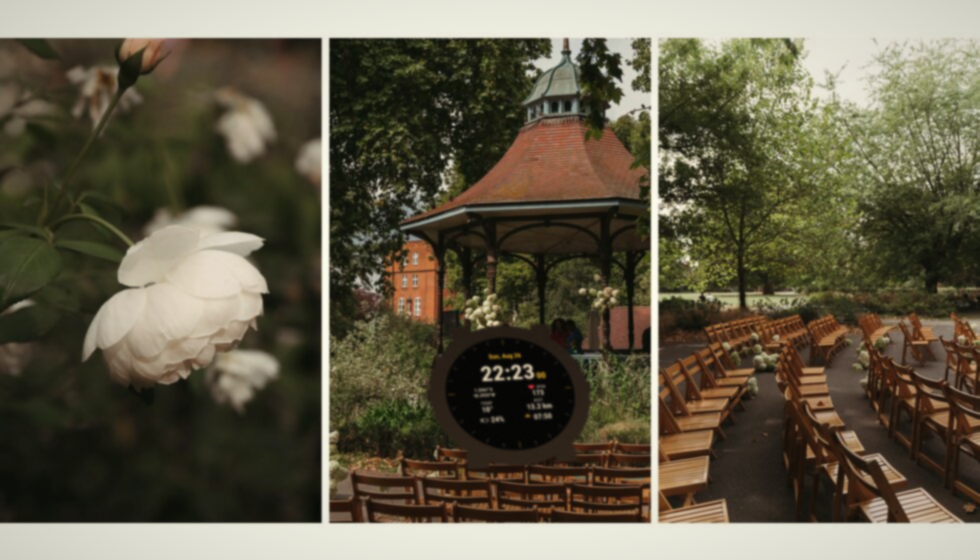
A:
h=22 m=23
